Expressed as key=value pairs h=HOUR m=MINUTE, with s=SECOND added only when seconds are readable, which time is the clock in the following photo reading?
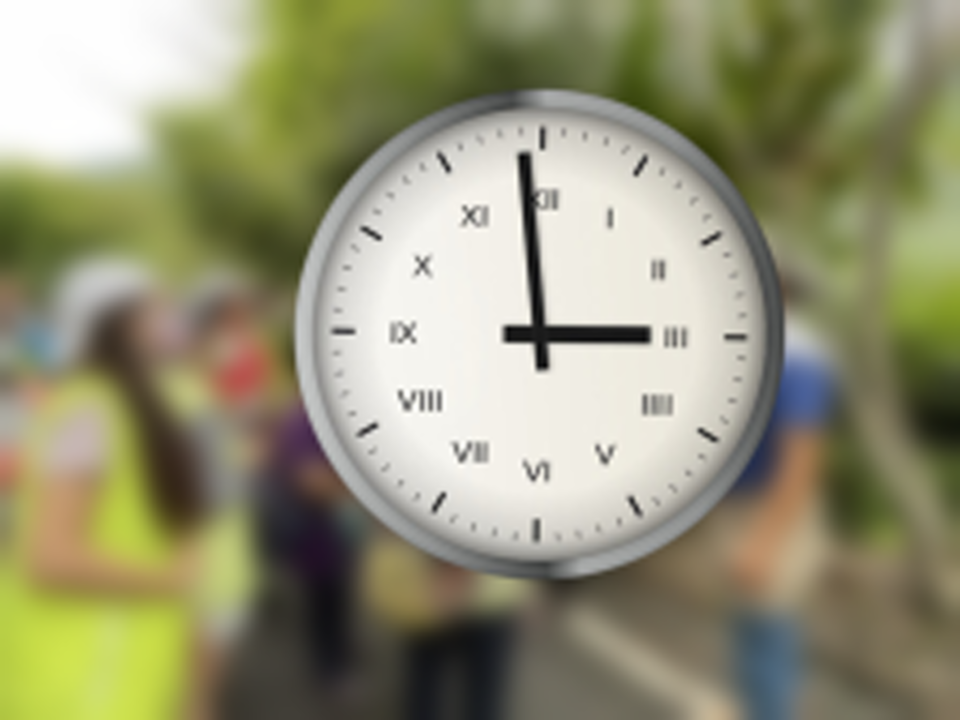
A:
h=2 m=59
